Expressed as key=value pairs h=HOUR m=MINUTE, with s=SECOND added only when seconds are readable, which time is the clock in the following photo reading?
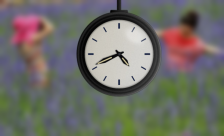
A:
h=4 m=41
